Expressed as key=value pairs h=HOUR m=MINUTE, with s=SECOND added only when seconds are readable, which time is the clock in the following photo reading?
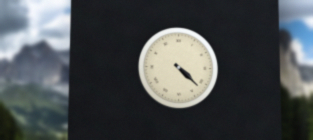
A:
h=4 m=22
